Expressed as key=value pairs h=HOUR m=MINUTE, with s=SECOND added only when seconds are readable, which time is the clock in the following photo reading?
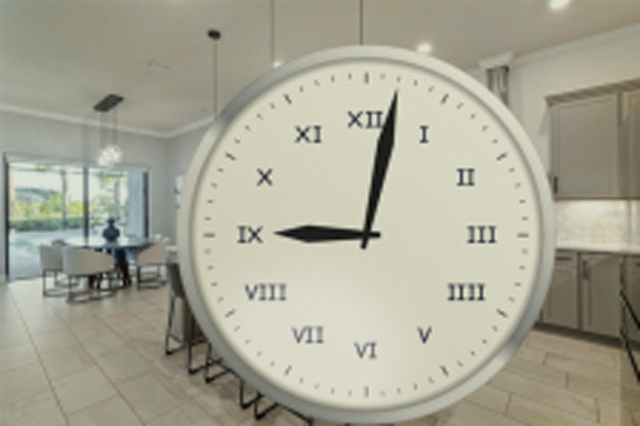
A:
h=9 m=2
